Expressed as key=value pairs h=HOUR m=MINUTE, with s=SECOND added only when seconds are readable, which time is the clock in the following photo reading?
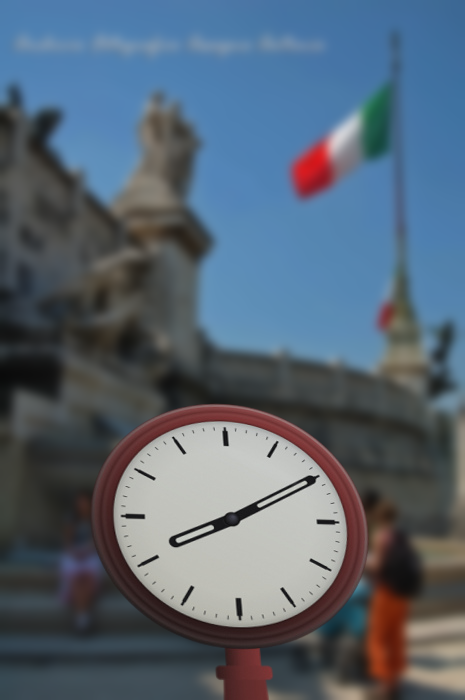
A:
h=8 m=10
